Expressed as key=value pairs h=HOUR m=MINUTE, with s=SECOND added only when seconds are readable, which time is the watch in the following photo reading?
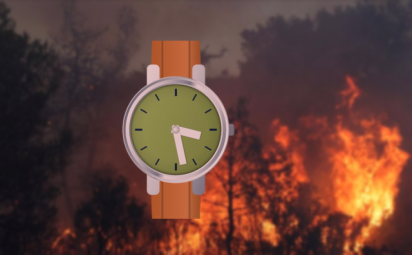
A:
h=3 m=28
